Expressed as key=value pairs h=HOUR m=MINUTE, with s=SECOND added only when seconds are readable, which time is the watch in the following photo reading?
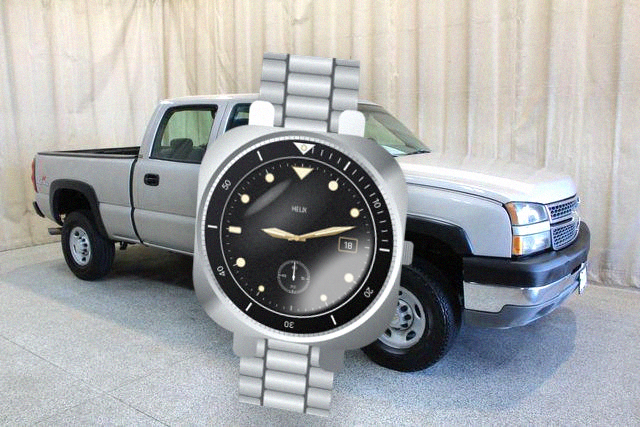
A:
h=9 m=12
